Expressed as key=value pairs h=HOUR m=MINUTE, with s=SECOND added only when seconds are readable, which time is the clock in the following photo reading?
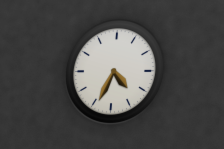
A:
h=4 m=34
